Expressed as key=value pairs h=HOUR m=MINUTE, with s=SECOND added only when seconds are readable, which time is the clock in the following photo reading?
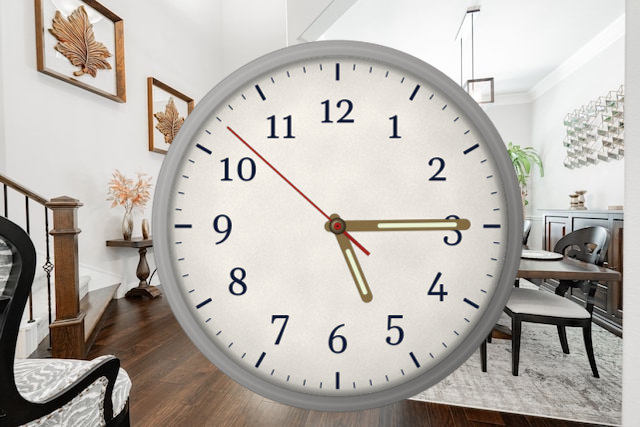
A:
h=5 m=14 s=52
